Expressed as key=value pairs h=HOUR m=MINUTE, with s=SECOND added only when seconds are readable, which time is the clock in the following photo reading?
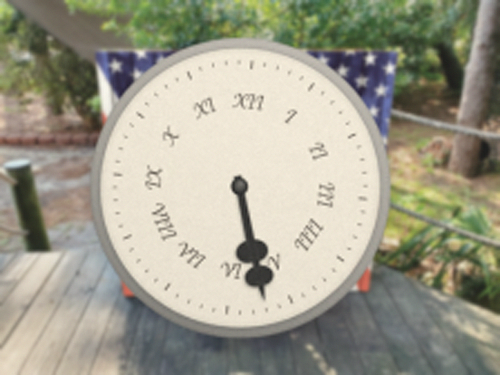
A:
h=5 m=27
